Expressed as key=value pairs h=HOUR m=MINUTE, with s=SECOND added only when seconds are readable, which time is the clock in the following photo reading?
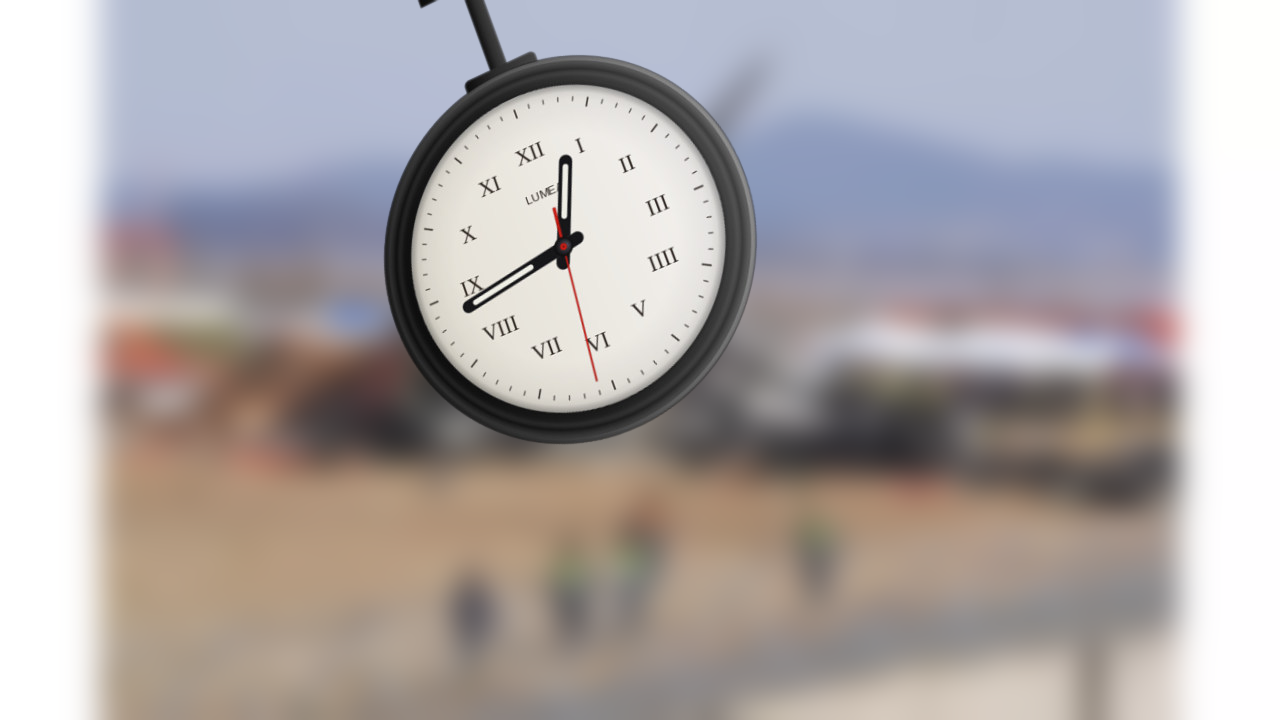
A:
h=12 m=43 s=31
